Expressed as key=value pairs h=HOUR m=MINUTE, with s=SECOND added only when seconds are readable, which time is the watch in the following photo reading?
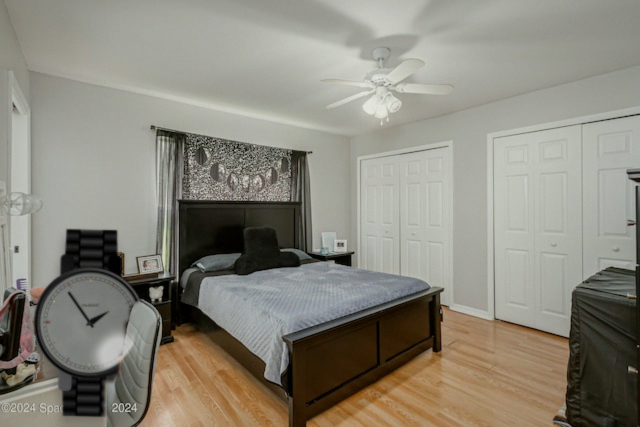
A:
h=1 m=54
